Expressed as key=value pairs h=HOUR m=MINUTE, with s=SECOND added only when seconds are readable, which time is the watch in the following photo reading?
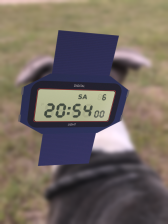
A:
h=20 m=54 s=0
